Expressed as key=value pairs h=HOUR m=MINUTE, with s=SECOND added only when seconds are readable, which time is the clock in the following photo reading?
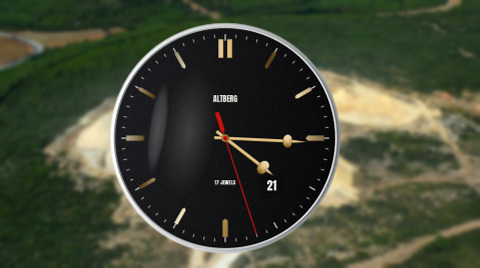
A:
h=4 m=15 s=27
